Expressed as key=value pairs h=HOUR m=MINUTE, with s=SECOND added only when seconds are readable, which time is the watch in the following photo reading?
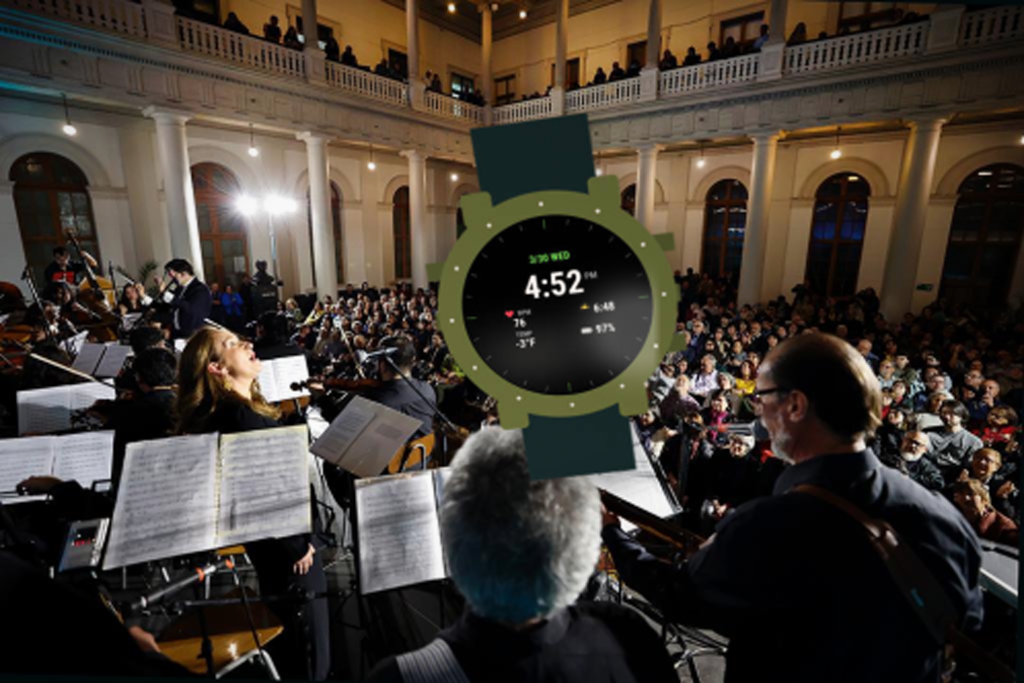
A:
h=4 m=52
